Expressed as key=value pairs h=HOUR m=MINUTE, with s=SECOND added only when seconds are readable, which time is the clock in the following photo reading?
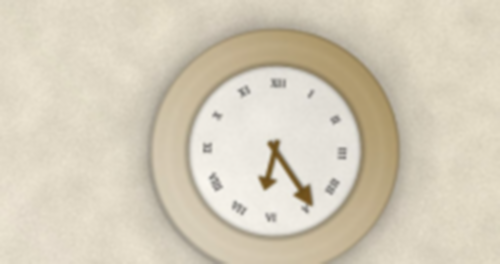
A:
h=6 m=24
